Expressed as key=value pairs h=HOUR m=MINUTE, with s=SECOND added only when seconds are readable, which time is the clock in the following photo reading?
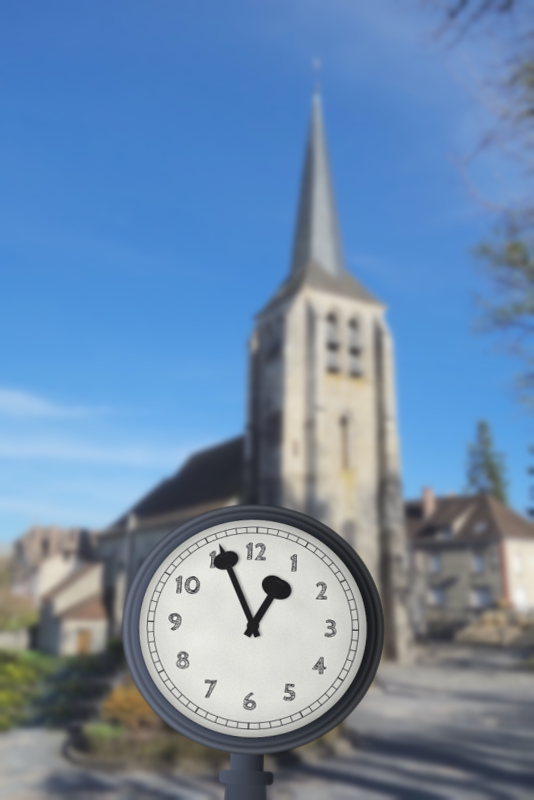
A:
h=12 m=56
